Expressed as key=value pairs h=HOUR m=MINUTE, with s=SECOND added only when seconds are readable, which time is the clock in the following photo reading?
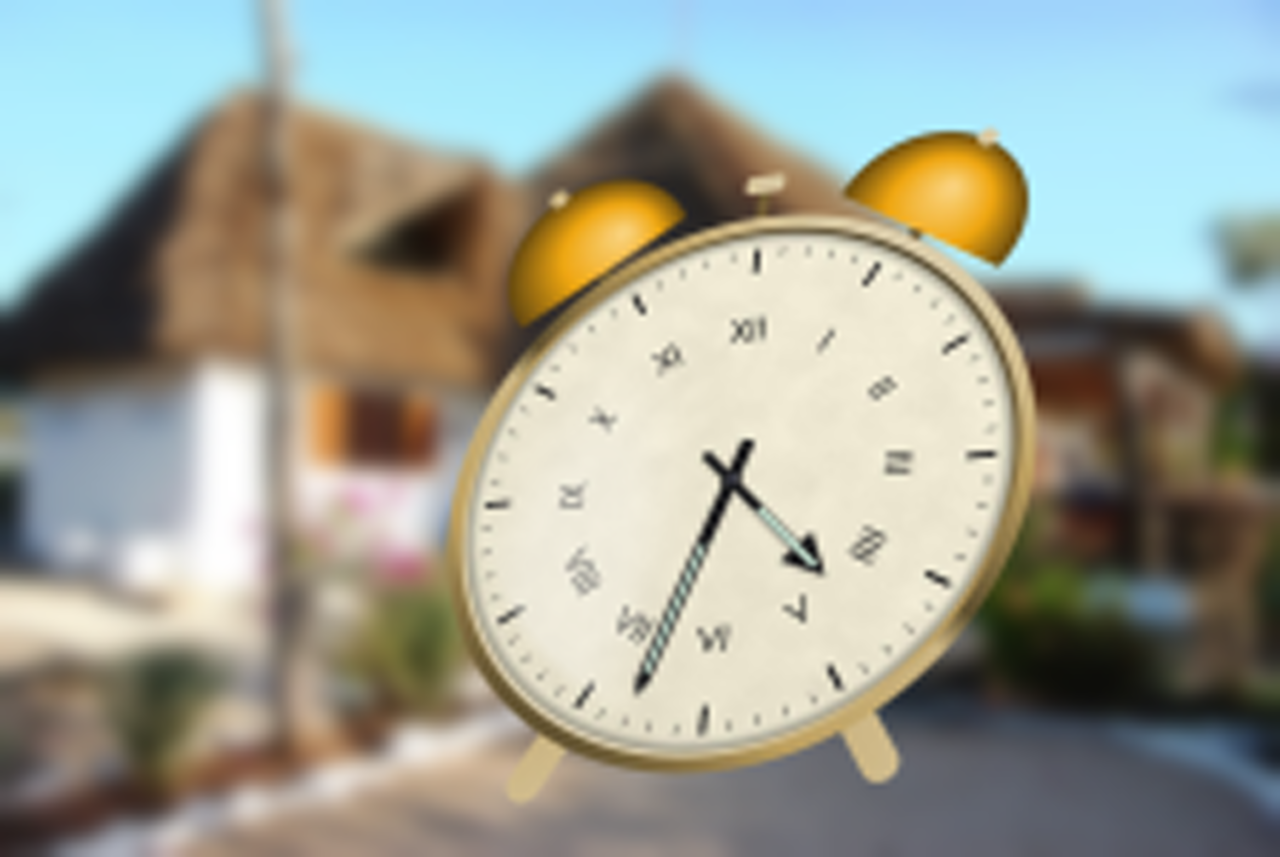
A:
h=4 m=33
